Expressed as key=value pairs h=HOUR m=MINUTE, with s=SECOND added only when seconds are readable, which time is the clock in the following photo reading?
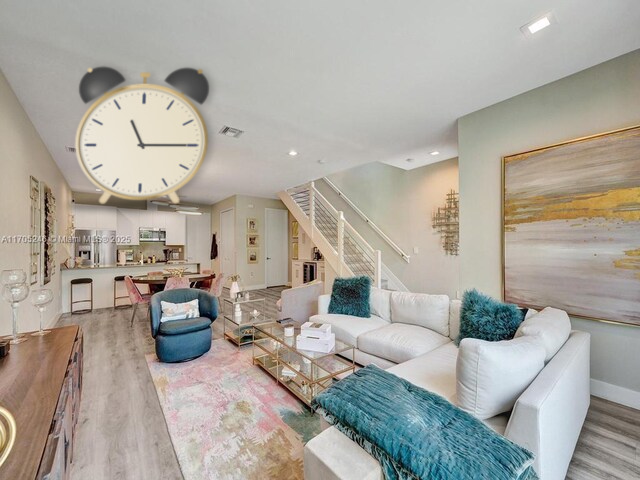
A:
h=11 m=15
